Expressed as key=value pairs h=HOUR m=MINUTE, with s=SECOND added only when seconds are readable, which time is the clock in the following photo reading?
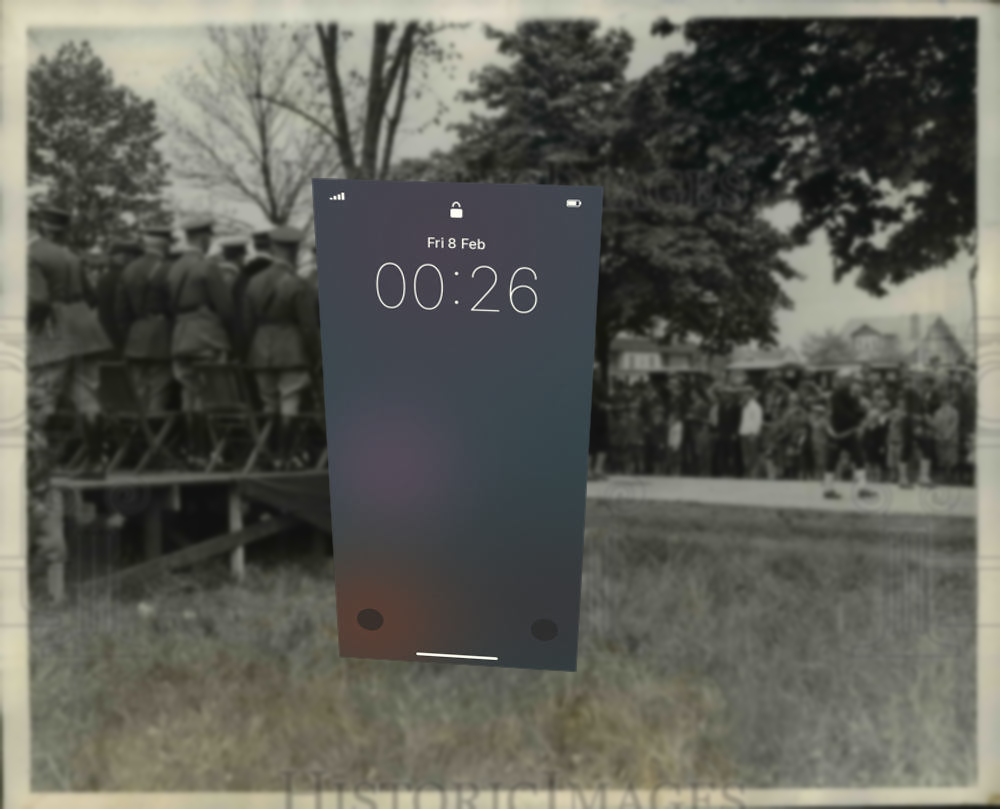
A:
h=0 m=26
